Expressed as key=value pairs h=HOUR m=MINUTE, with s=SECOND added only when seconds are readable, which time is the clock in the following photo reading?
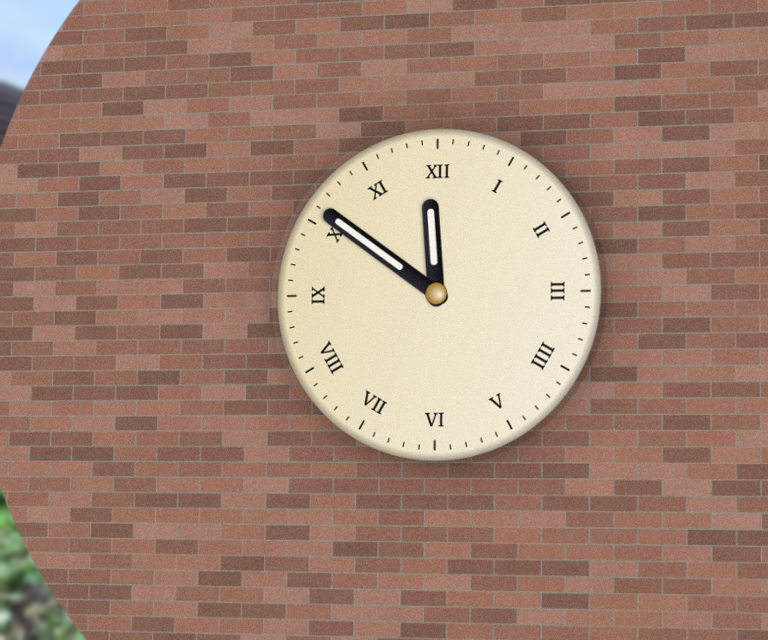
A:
h=11 m=51
